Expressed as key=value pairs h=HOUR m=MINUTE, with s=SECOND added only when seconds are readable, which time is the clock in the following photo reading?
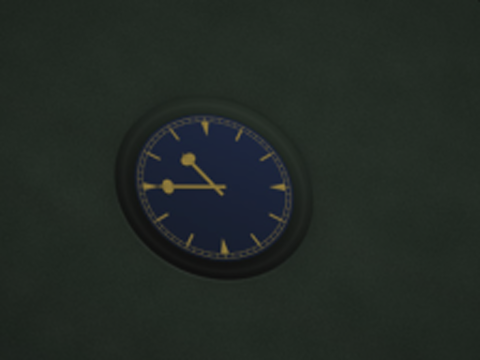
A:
h=10 m=45
